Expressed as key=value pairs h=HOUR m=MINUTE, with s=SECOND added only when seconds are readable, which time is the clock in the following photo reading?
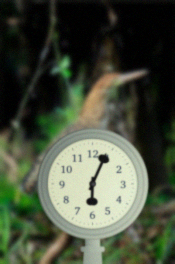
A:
h=6 m=4
